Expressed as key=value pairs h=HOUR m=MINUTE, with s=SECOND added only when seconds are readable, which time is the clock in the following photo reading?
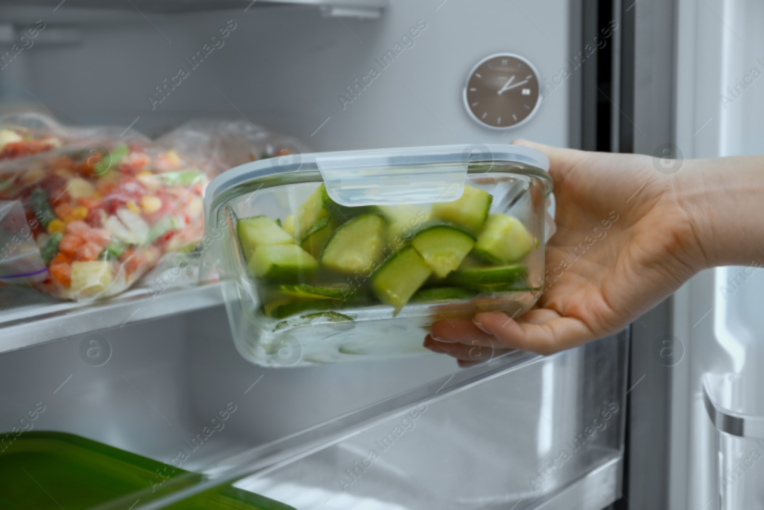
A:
h=1 m=11
